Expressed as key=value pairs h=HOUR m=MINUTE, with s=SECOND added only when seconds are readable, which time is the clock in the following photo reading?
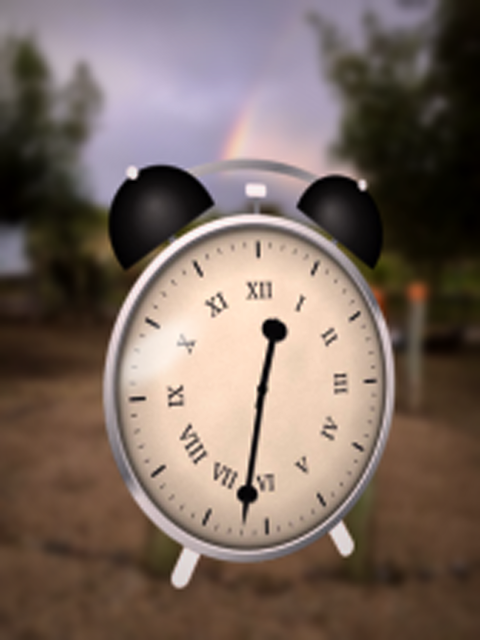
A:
h=12 m=32
